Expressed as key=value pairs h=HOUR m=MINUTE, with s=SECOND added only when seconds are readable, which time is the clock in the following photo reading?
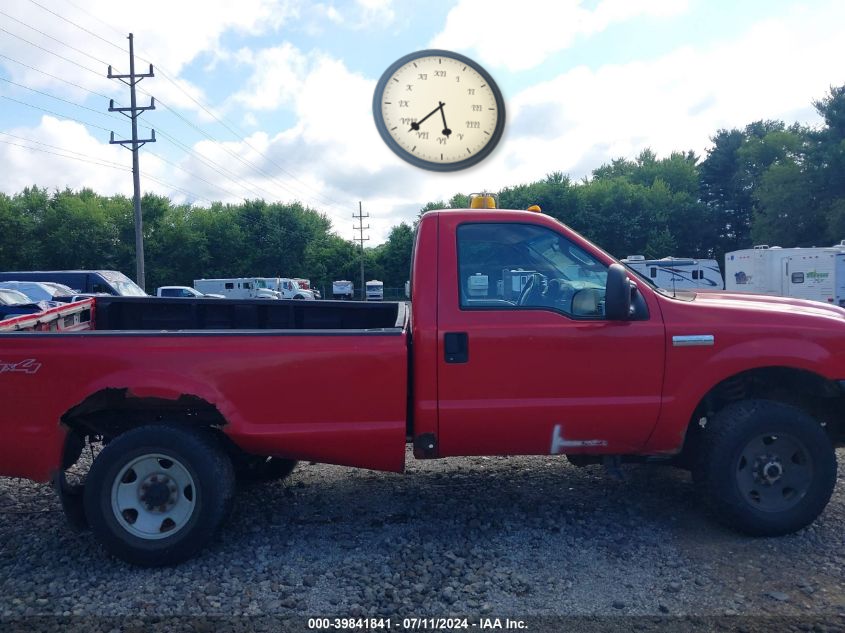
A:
h=5 m=38
